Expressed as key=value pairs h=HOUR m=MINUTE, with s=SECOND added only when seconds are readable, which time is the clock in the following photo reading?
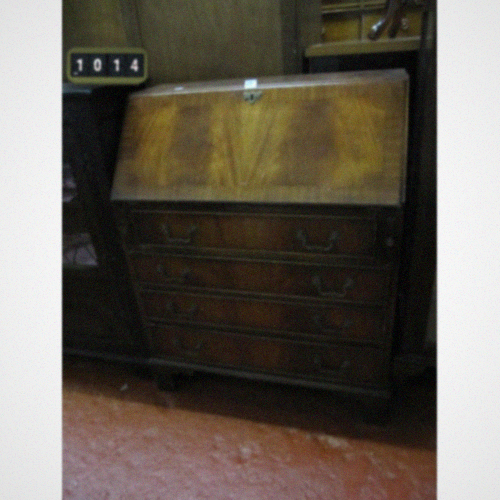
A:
h=10 m=14
